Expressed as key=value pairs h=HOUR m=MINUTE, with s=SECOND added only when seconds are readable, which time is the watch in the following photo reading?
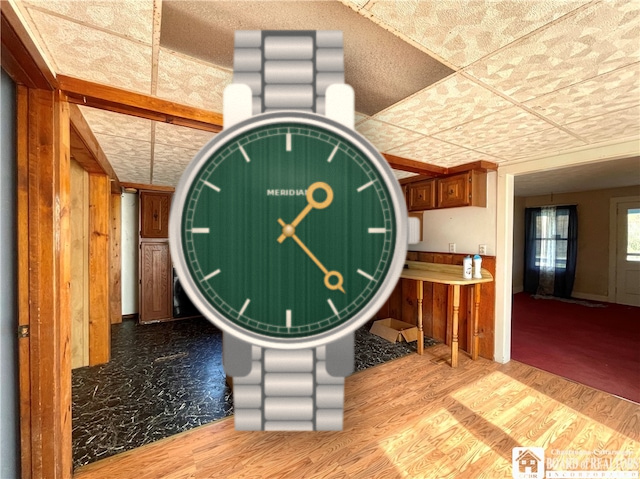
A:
h=1 m=23
